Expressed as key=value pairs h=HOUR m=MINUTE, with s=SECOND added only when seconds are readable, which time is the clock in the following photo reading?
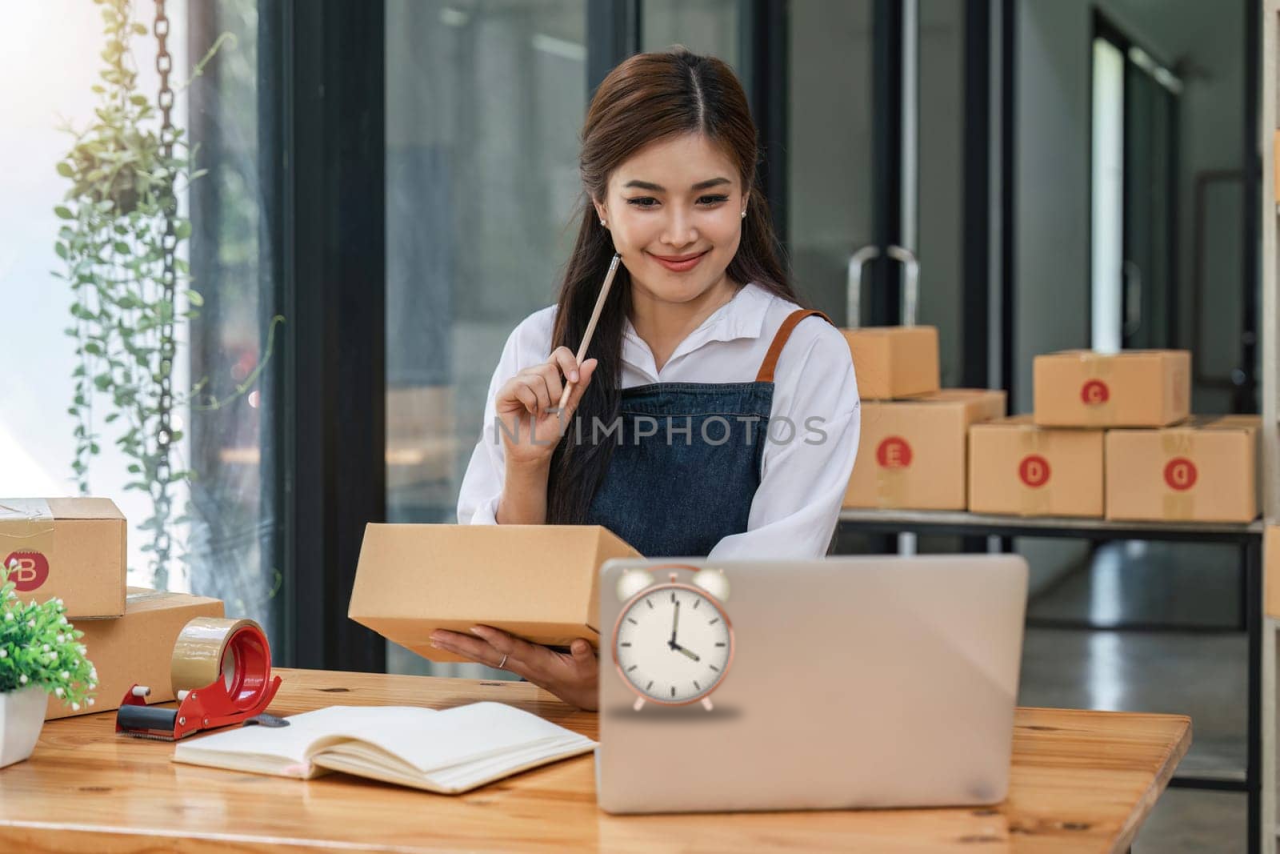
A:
h=4 m=1
